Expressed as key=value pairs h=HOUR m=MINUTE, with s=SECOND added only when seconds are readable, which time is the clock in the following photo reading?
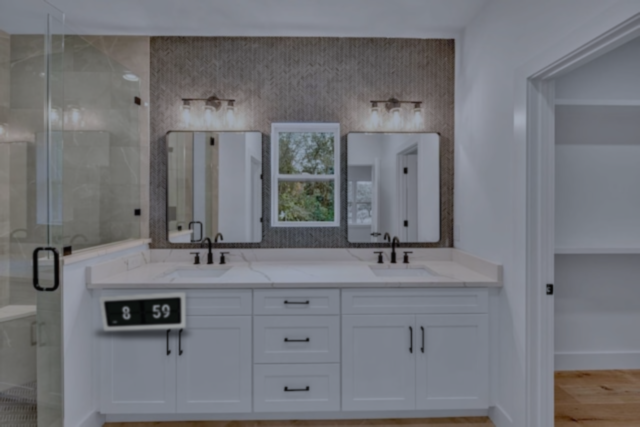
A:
h=8 m=59
